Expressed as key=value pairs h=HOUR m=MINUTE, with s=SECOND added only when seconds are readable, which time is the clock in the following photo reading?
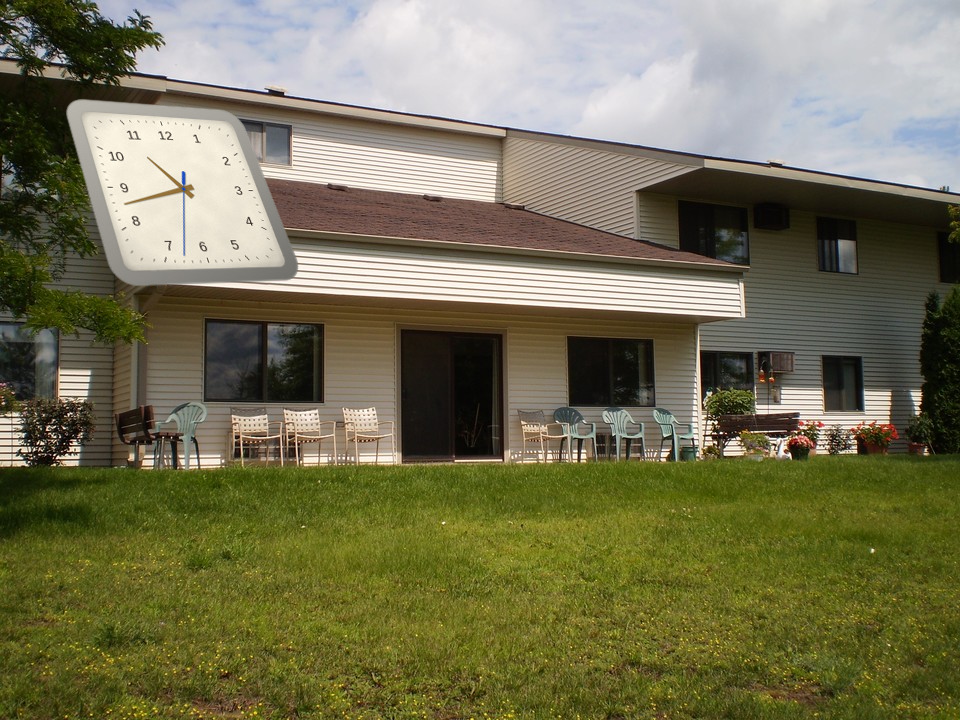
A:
h=10 m=42 s=33
